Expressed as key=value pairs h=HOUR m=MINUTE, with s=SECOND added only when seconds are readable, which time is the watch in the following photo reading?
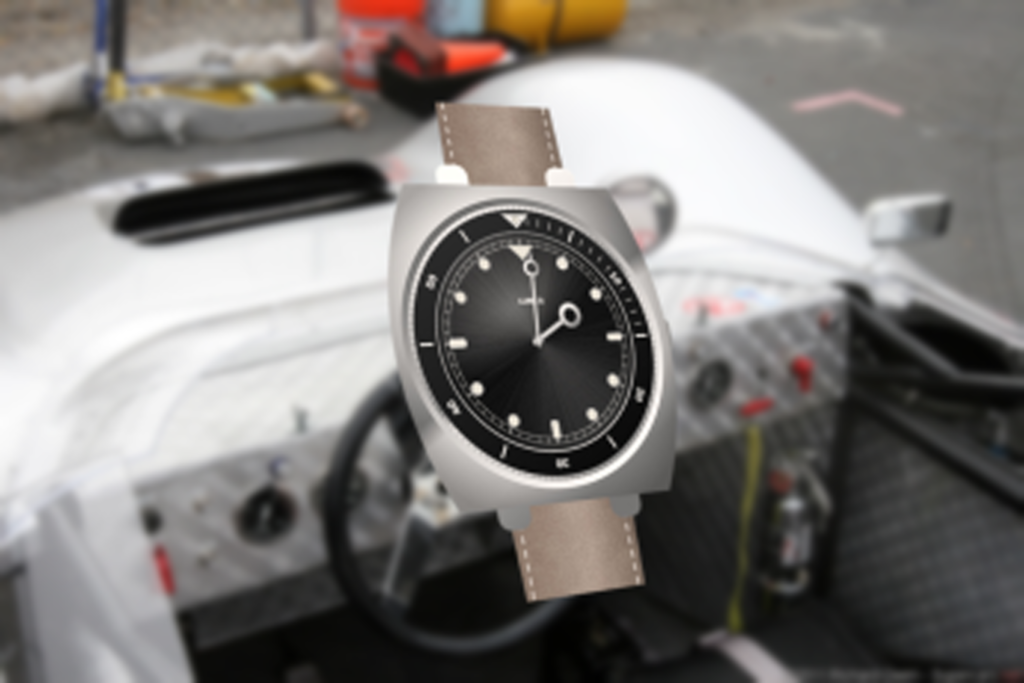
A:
h=2 m=1
